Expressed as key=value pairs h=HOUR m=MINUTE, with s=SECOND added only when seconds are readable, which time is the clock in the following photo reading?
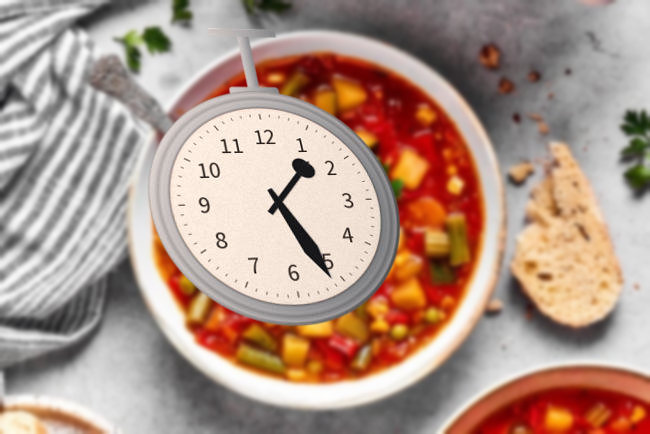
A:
h=1 m=26
